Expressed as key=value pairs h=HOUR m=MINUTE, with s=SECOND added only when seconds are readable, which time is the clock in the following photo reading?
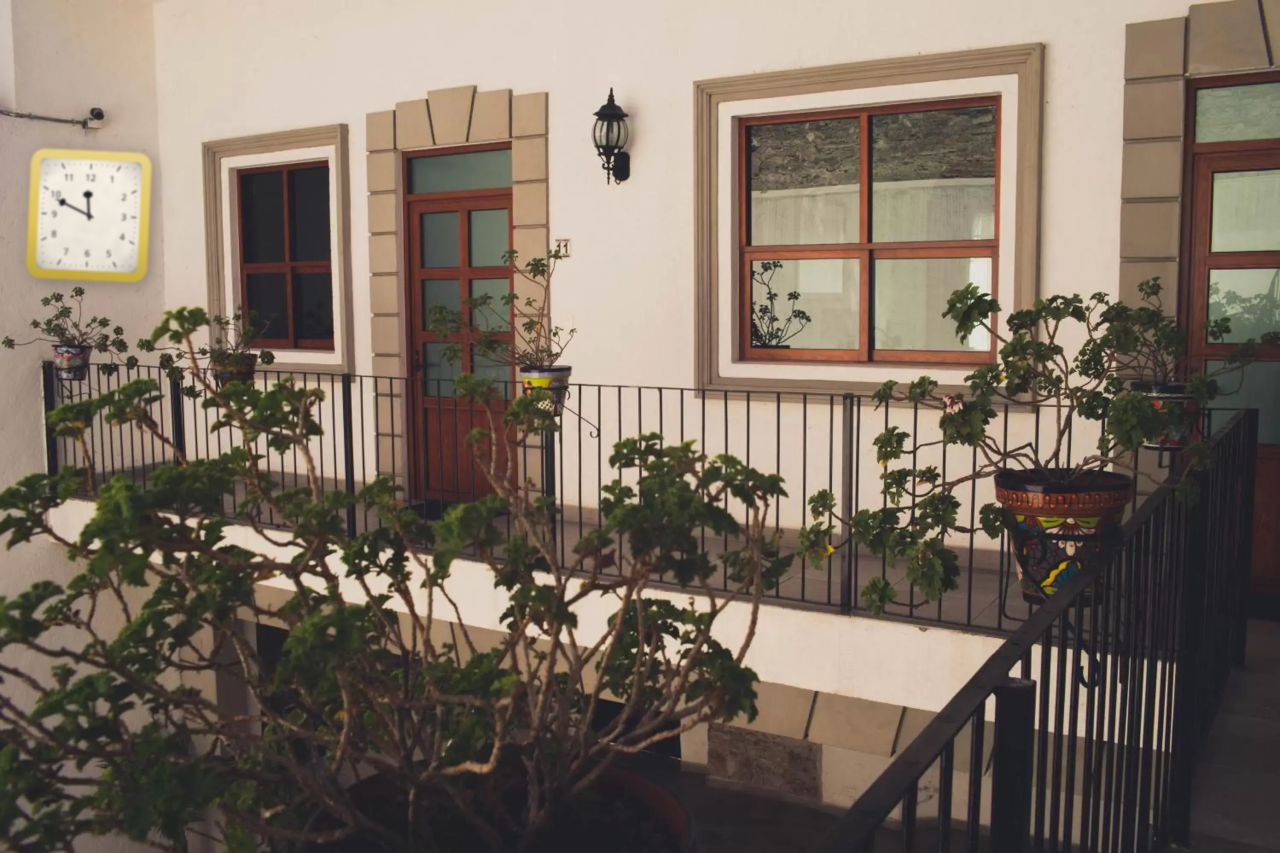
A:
h=11 m=49
